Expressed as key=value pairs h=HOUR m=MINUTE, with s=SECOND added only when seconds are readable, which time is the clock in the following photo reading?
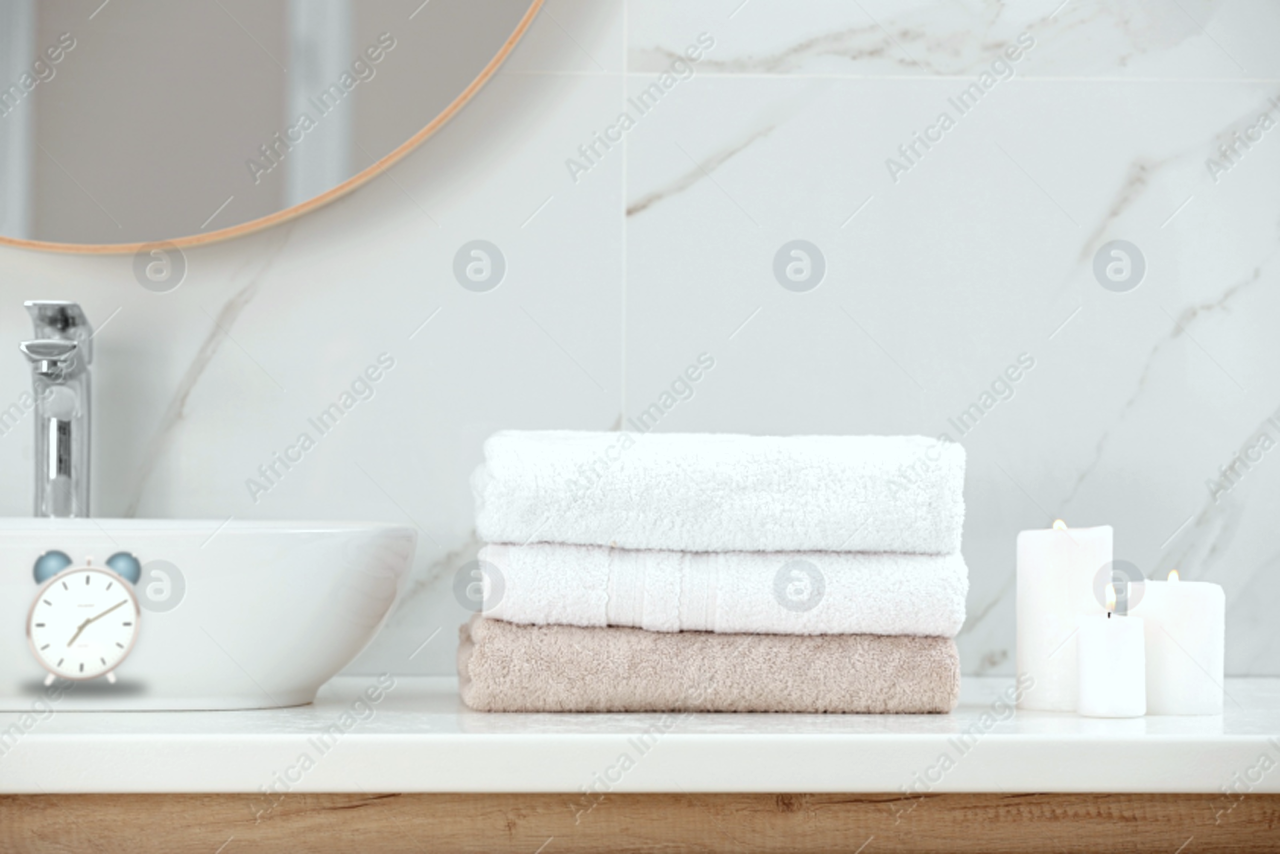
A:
h=7 m=10
